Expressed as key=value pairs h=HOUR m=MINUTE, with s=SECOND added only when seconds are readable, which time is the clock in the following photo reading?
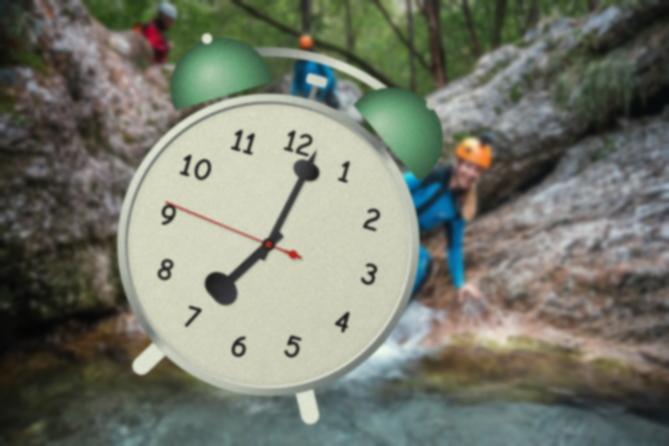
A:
h=7 m=1 s=46
